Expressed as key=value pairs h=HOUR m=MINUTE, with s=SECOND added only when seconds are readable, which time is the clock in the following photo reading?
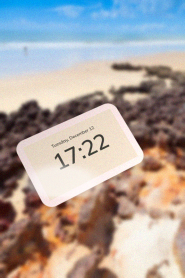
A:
h=17 m=22
